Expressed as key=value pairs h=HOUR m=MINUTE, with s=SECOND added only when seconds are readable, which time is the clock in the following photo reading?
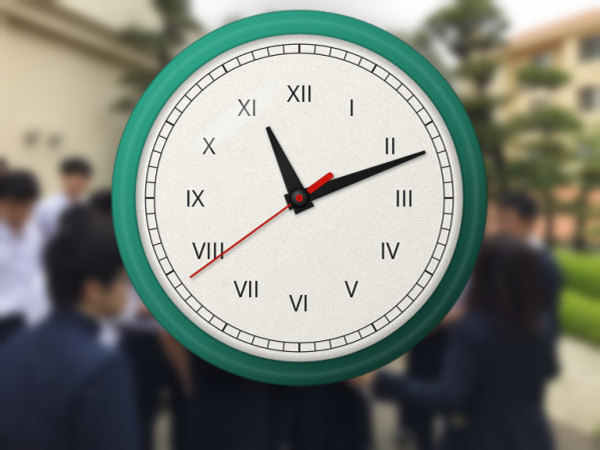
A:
h=11 m=11 s=39
